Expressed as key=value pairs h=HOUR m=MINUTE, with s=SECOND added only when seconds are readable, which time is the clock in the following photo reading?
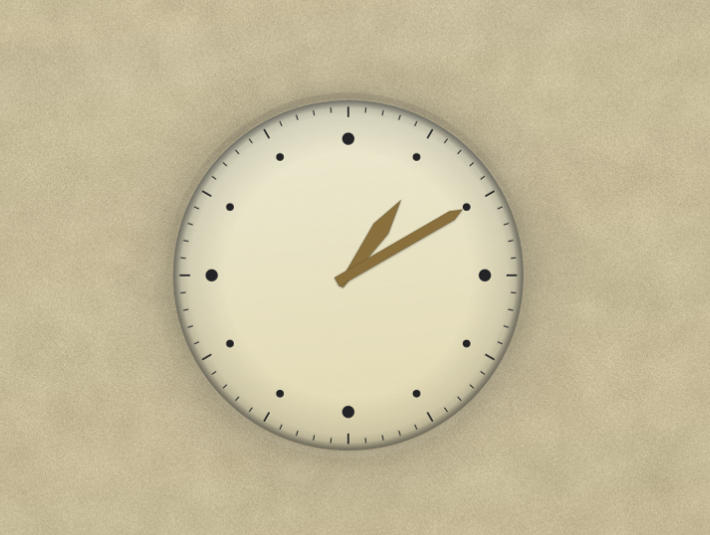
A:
h=1 m=10
